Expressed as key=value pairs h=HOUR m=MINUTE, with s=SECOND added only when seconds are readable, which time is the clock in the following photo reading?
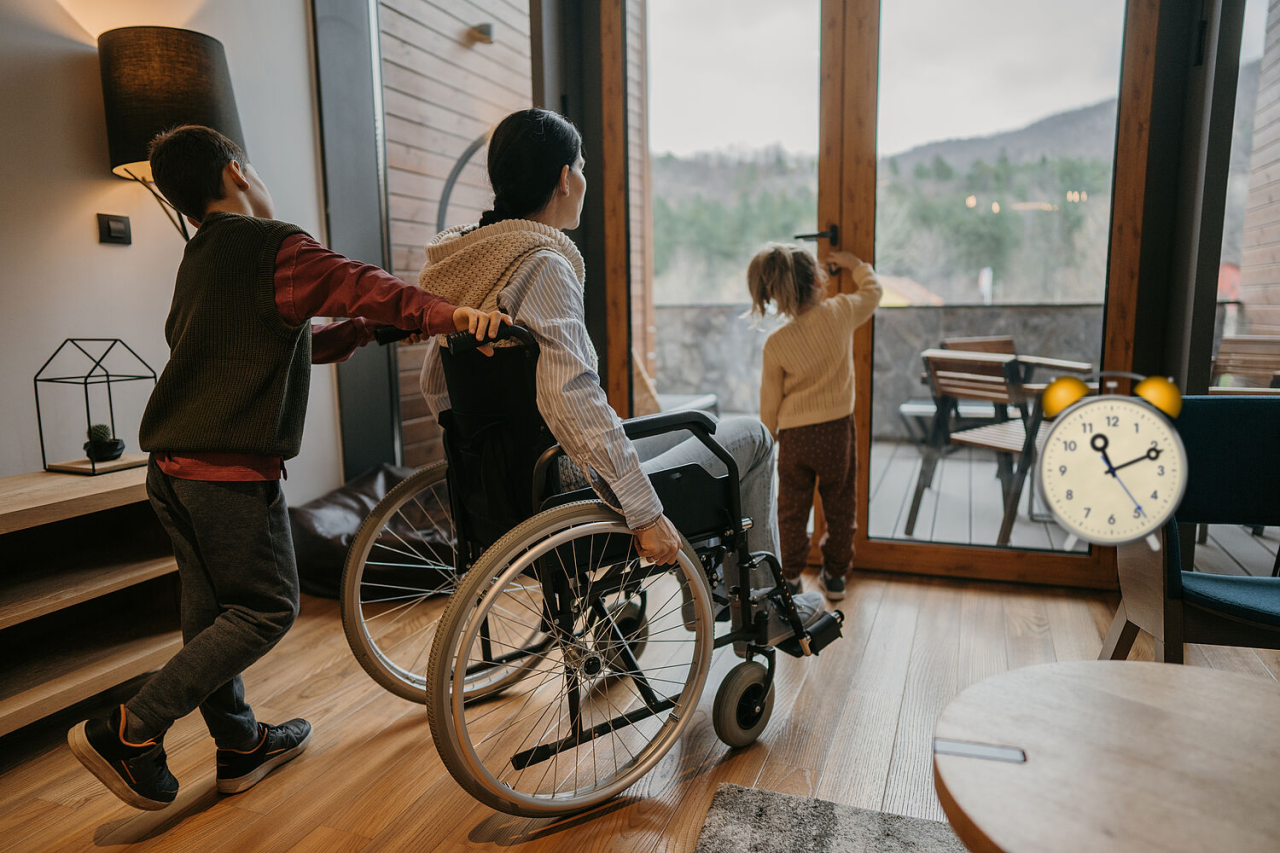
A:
h=11 m=11 s=24
